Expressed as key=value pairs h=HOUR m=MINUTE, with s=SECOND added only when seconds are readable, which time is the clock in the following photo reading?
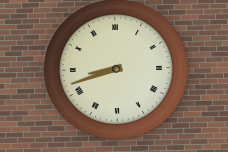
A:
h=8 m=42
